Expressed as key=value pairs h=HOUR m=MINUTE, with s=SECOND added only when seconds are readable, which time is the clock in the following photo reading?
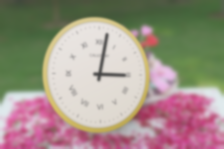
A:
h=3 m=2
